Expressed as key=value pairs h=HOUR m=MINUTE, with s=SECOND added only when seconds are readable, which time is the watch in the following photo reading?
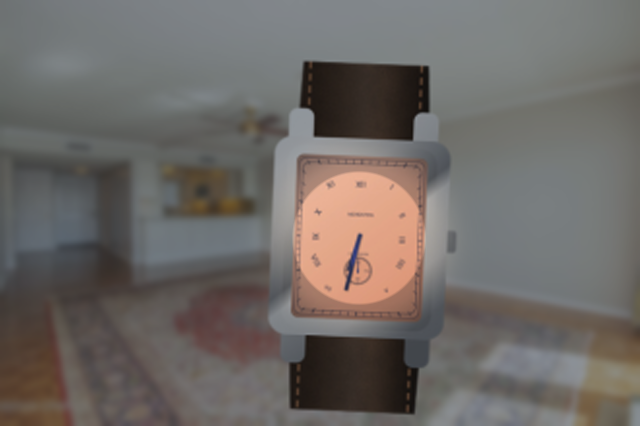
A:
h=6 m=32
